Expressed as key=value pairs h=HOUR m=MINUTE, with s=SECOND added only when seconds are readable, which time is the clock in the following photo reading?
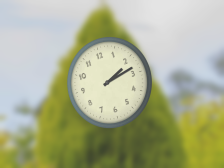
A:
h=2 m=13
